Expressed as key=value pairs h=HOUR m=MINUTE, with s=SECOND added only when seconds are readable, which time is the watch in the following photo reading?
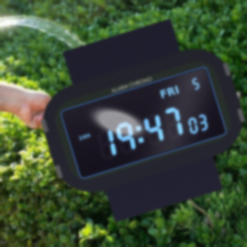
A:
h=19 m=47 s=3
